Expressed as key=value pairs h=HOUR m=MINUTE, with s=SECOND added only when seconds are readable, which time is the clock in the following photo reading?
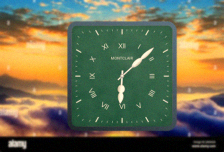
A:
h=6 m=8
